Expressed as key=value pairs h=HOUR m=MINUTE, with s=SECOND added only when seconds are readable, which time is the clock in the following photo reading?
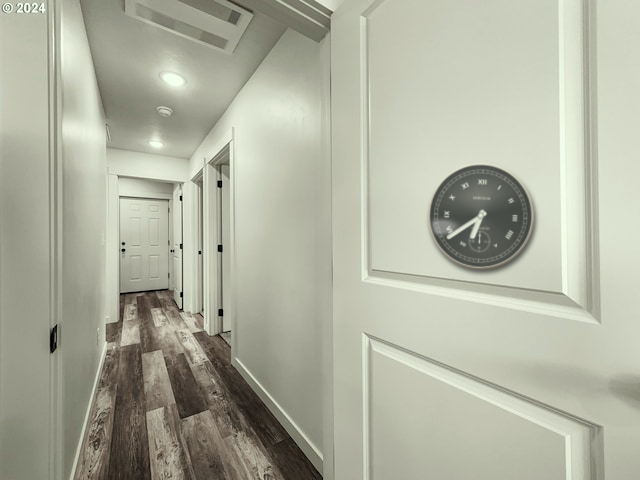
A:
h=6 m=39
